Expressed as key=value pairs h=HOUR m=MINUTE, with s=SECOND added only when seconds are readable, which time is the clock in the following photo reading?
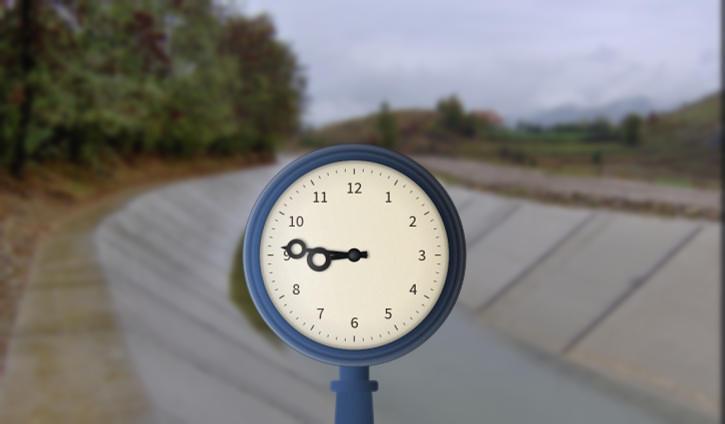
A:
h=8 m=46
